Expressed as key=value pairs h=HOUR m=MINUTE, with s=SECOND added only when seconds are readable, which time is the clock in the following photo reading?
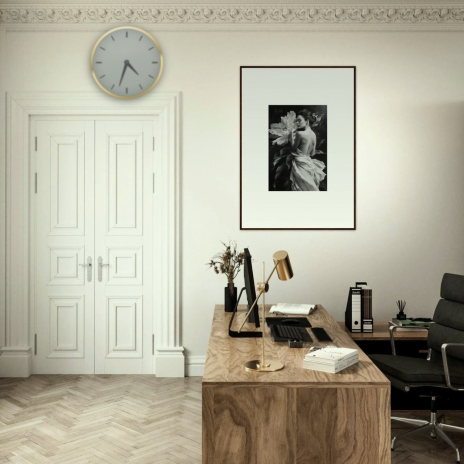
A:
h=4 m=33
